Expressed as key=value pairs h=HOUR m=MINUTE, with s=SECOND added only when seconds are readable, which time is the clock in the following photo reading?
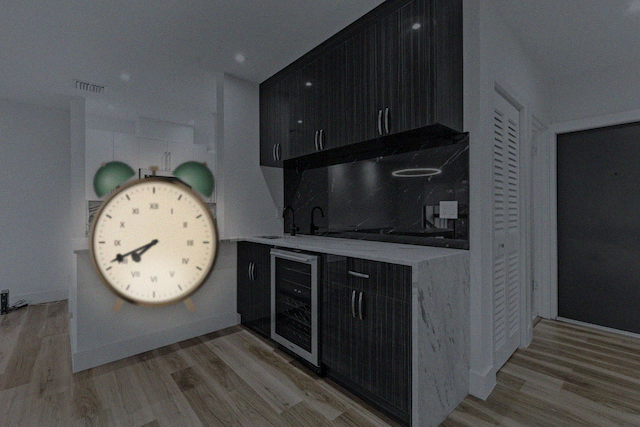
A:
h=7 m=41
